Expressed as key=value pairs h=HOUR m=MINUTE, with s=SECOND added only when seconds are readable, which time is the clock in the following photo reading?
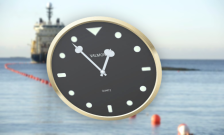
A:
h=12 m=54
